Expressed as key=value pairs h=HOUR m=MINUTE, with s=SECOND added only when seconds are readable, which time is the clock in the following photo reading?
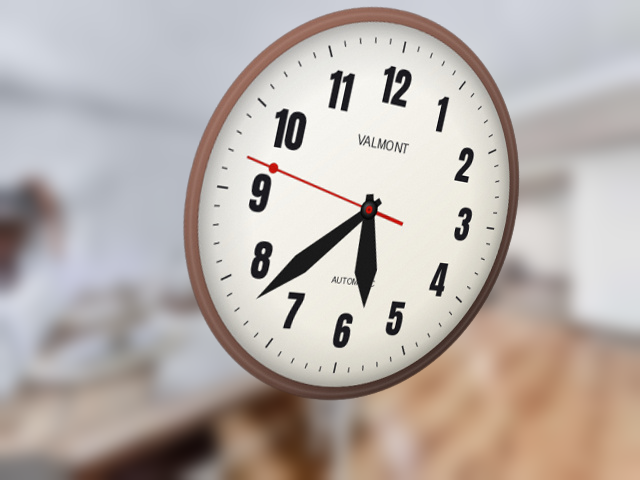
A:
h=5 m=37 s=47
